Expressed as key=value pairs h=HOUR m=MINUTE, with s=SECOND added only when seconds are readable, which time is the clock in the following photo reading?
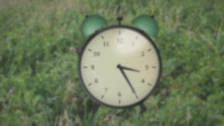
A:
h=3 m=25
